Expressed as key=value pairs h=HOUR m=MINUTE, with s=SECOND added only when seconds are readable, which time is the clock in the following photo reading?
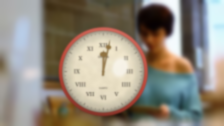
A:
h=12 m=2
